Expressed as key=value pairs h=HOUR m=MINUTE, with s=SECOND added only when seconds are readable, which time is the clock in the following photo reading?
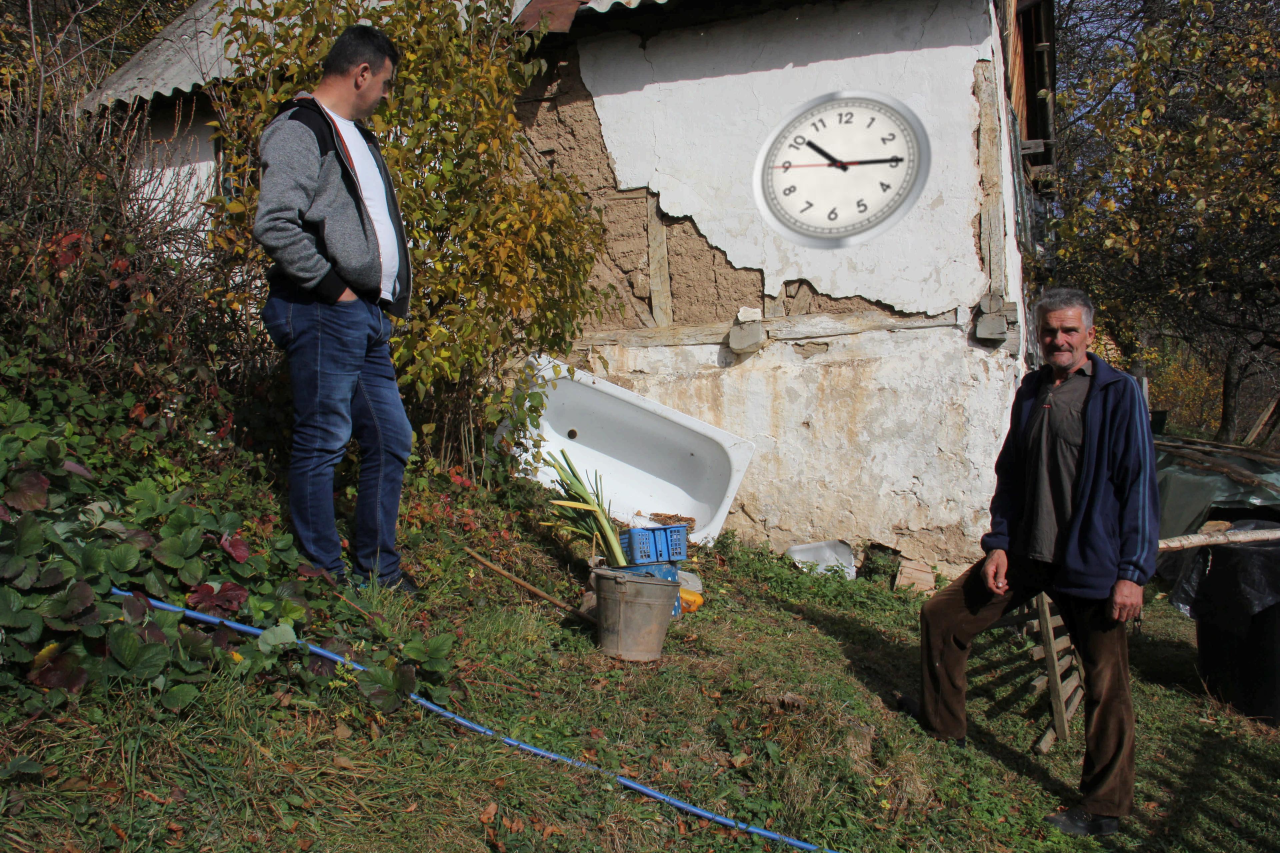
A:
h=10 m=14 s=45
